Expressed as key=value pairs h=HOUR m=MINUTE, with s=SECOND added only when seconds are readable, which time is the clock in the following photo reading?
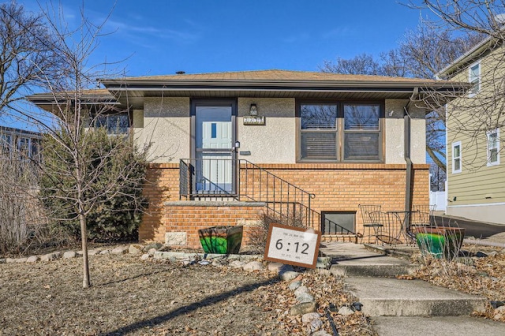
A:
h=6 m=12
